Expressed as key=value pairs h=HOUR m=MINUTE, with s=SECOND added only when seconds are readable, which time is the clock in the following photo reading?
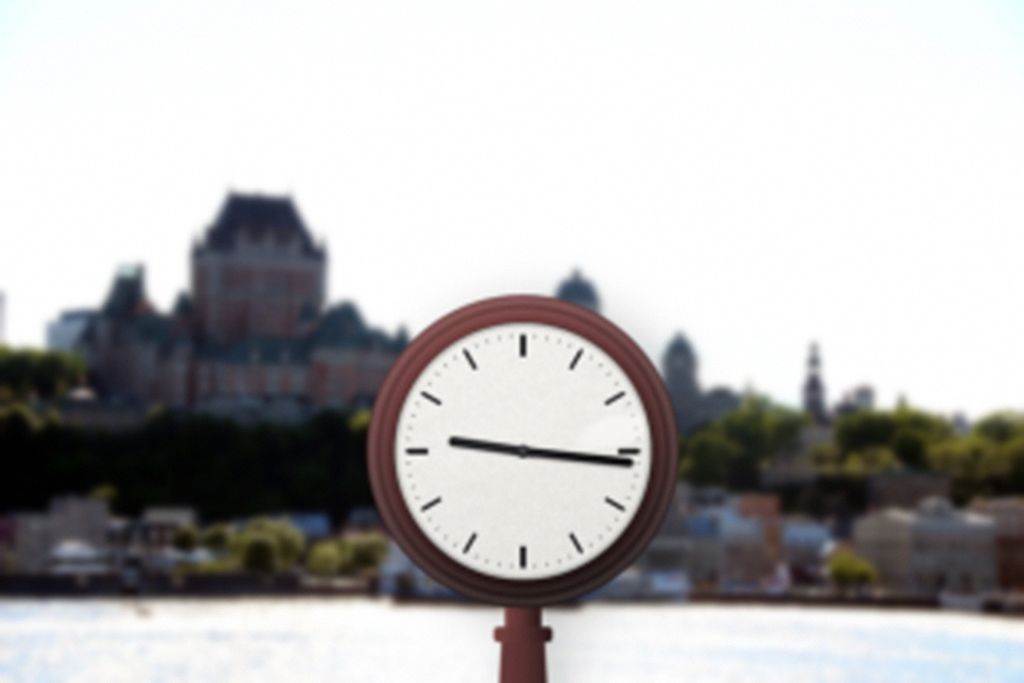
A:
h=9 m=16
